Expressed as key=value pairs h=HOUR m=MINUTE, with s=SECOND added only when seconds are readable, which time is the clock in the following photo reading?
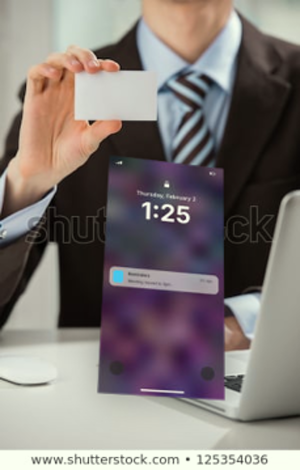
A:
h=1 m=25
